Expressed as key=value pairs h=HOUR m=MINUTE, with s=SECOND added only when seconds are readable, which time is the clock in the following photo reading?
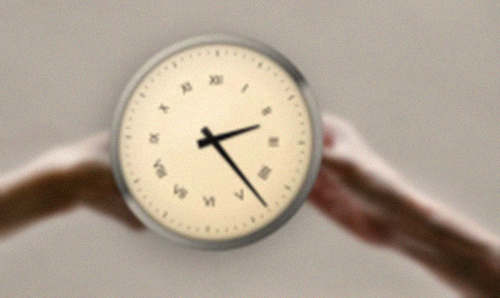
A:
h=2 m=23
